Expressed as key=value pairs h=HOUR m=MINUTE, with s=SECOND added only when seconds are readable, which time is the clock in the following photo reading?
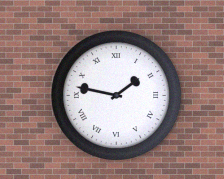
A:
h=1 m=47
